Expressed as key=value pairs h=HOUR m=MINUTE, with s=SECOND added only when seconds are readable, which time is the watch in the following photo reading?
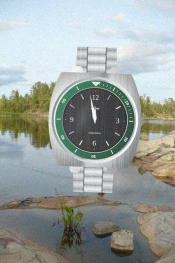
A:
h=11 m=58
